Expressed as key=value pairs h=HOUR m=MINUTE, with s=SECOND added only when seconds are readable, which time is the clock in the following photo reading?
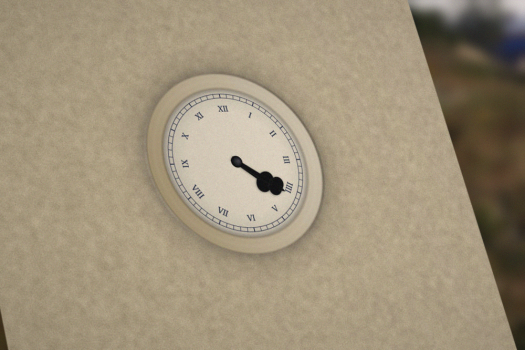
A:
h=4 m=21
